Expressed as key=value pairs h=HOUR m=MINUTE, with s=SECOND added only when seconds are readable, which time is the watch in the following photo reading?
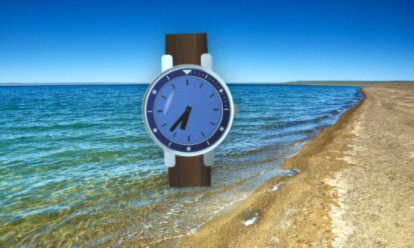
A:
h=6 m=37
